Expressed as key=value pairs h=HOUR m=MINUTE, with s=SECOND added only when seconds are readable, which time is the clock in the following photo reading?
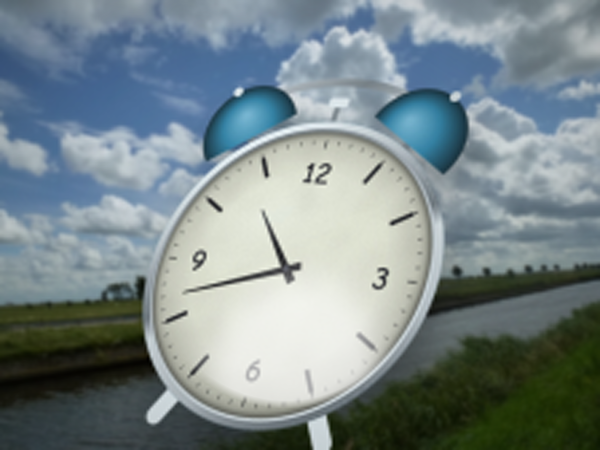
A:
h=10 m=42
